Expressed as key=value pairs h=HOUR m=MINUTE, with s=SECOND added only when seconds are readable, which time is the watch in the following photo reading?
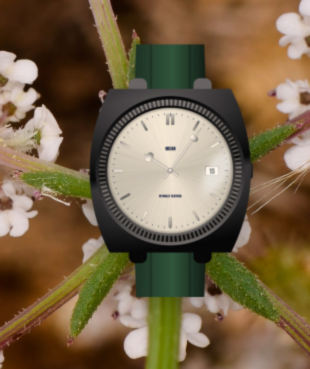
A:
h=10 m=6
